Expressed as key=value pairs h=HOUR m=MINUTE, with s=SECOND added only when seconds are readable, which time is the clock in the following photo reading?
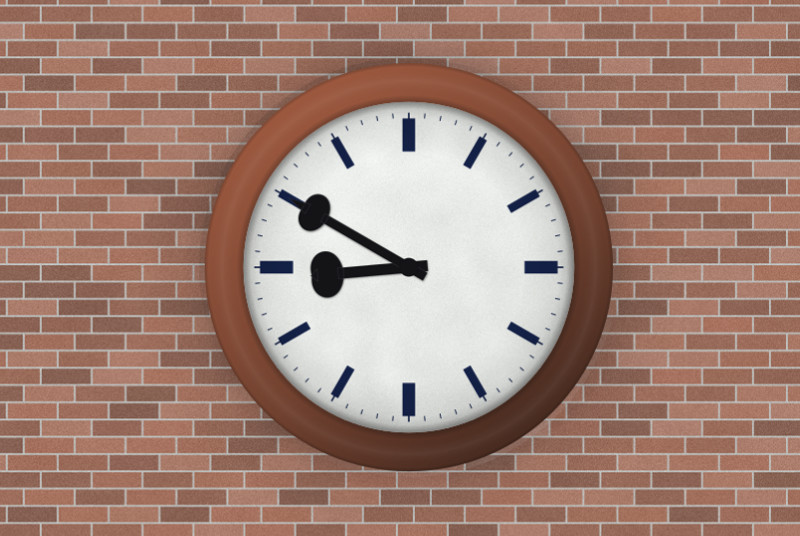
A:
h=8 m=50
